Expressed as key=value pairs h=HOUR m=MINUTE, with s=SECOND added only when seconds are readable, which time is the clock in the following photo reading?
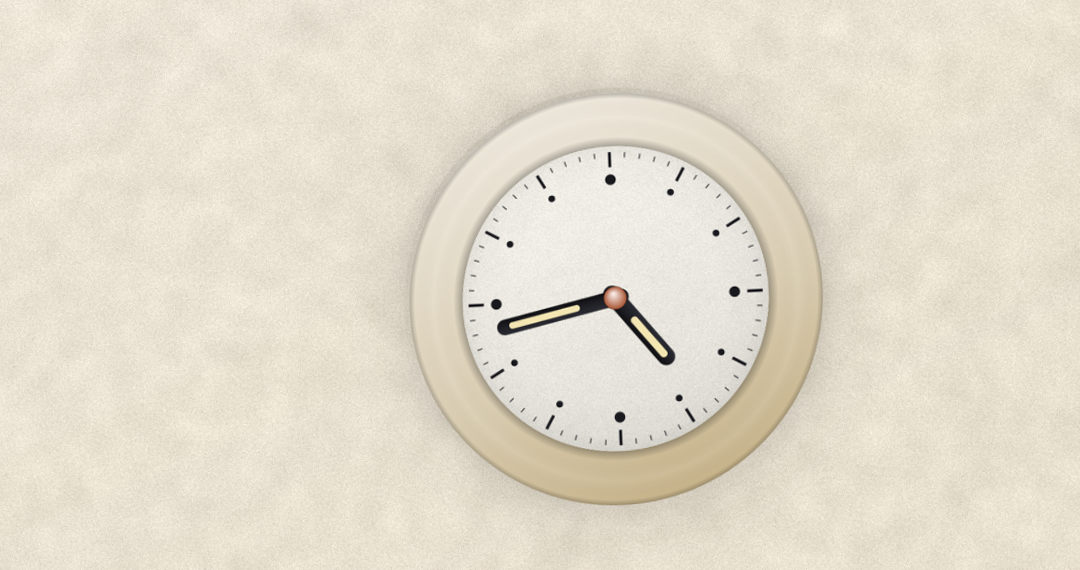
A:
h=4 m=43
